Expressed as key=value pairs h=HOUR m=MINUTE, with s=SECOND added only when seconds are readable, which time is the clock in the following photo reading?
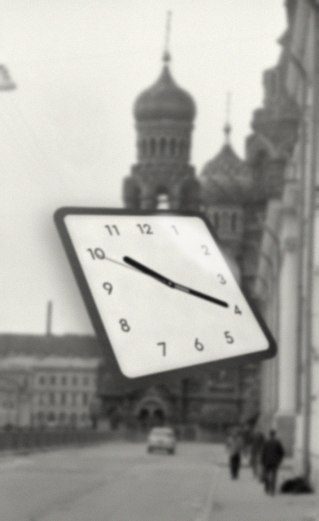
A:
h=10 m=19 s=50
